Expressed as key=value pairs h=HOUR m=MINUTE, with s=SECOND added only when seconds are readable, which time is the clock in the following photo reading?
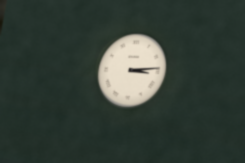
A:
h=3 m=14
